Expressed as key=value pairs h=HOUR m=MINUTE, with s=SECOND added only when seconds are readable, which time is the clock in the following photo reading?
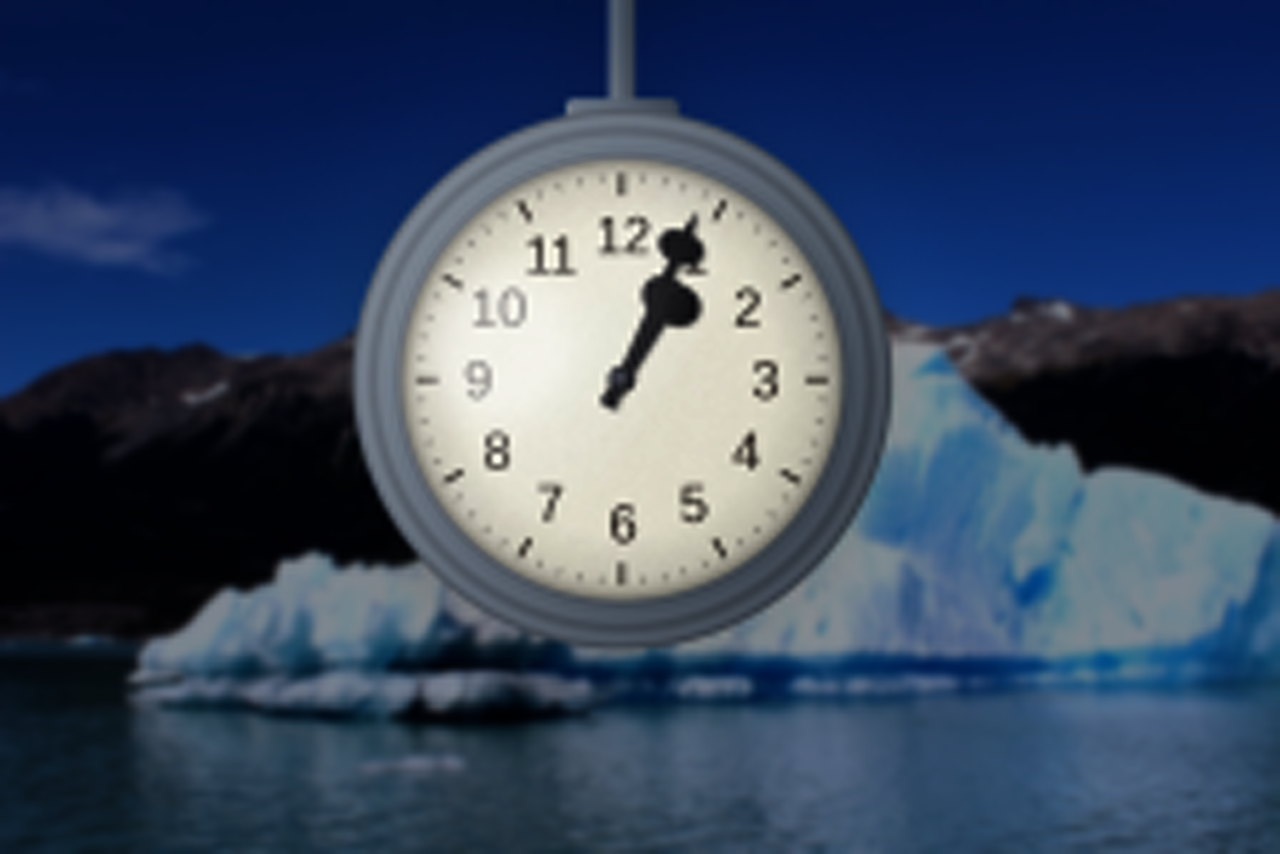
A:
h=1 m=4
